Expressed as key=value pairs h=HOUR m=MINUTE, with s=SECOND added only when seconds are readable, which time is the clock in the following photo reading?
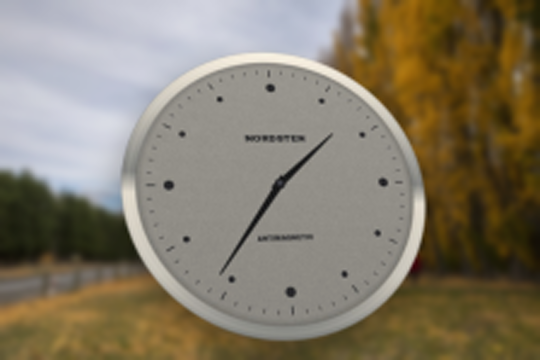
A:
h=1 m=36
